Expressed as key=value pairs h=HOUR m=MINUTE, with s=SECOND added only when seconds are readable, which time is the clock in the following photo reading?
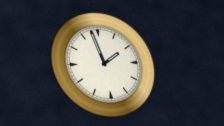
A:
h=1 m=58
